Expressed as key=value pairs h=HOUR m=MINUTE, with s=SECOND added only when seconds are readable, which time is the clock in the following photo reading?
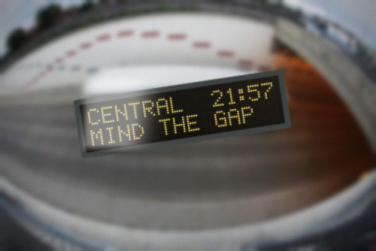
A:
h=21 m=57
